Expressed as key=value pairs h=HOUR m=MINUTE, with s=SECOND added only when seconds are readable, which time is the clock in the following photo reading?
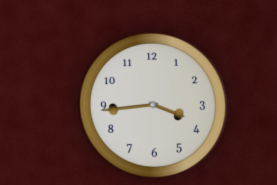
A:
h=3 m=44
